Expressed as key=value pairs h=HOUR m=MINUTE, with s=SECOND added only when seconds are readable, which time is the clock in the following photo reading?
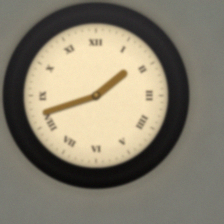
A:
h=1 m=42
